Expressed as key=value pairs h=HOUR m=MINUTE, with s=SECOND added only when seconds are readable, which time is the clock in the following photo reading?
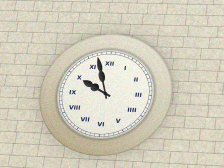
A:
h=9 m=57
